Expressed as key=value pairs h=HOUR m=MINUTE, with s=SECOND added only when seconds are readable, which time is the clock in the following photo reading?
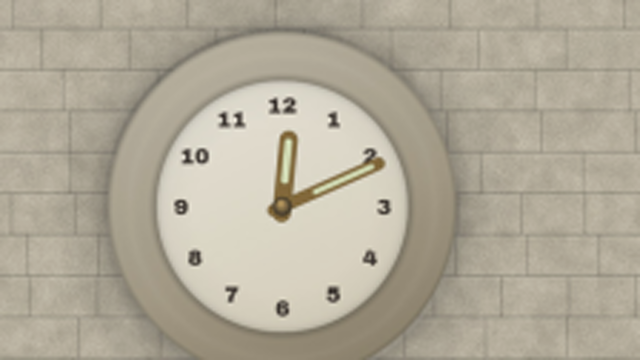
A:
h=12 m=11
